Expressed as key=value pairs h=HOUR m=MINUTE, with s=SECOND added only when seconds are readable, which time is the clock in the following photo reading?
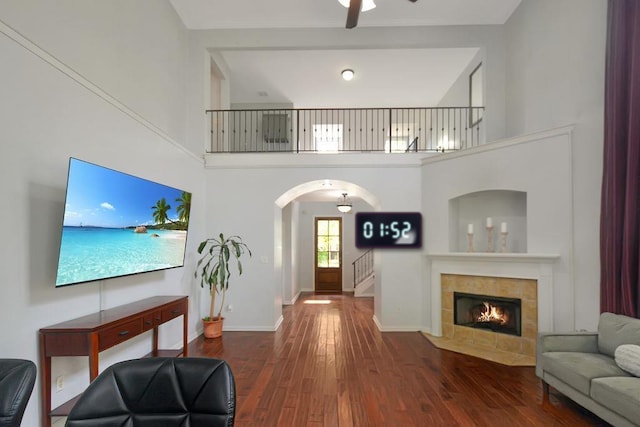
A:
h=1 m=52
